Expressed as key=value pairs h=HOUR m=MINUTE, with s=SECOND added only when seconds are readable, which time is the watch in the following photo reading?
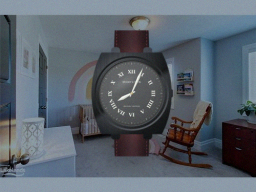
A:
h=8 m=4
